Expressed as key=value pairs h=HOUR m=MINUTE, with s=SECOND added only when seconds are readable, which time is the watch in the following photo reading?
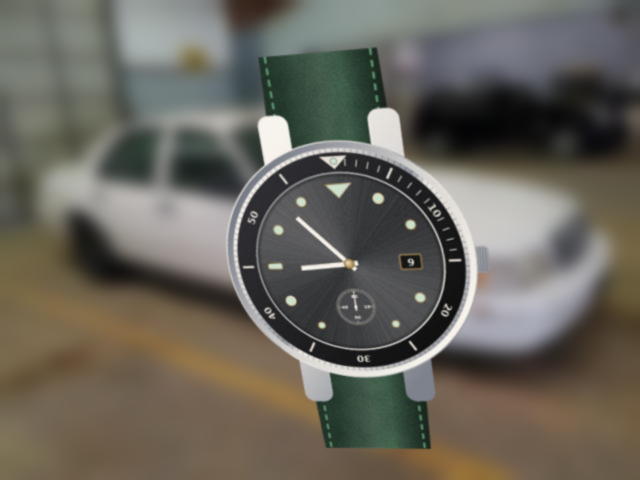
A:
h=8 m=53
